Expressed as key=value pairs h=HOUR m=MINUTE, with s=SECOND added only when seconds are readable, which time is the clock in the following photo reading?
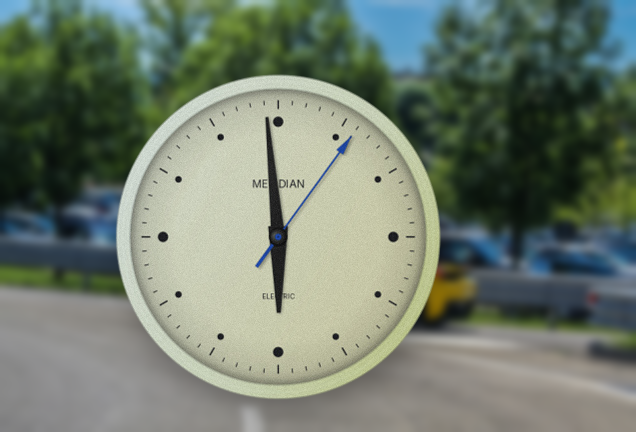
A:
h=5 m=59 s=6
